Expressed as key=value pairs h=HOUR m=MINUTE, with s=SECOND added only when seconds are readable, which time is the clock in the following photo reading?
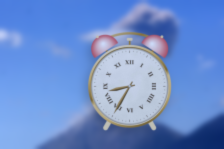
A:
h=8 m=35
